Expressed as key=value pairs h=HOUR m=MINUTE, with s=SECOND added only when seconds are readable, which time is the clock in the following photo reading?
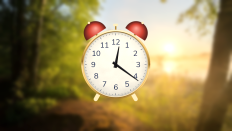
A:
h=12 m=21
